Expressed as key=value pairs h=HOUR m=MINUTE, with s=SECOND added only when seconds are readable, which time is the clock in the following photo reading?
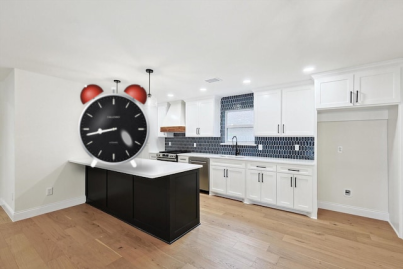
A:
h=8 m=43
